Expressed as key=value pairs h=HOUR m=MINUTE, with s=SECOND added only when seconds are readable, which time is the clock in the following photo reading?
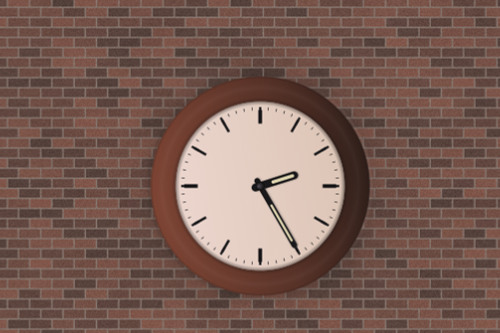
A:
h=2 m=25
